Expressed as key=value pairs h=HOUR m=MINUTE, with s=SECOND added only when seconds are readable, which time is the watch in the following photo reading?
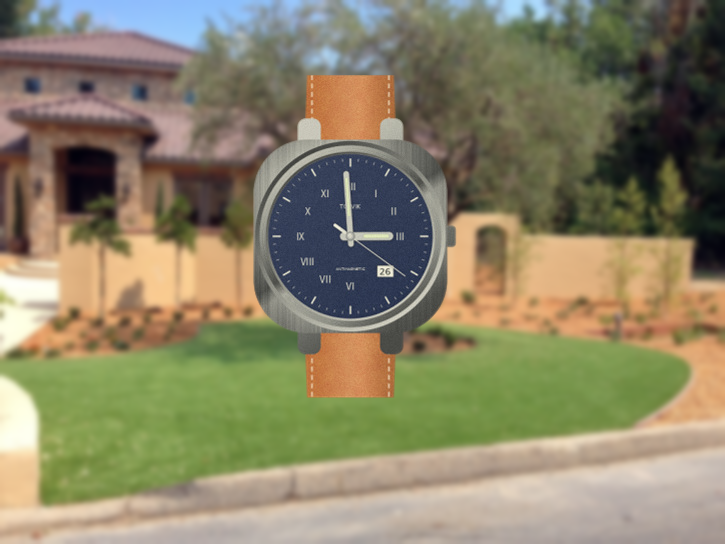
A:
h=2 m=59 s=21
